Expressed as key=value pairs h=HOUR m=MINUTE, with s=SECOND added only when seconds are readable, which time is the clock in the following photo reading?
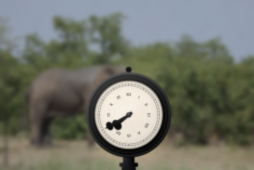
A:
h=7 m=40
